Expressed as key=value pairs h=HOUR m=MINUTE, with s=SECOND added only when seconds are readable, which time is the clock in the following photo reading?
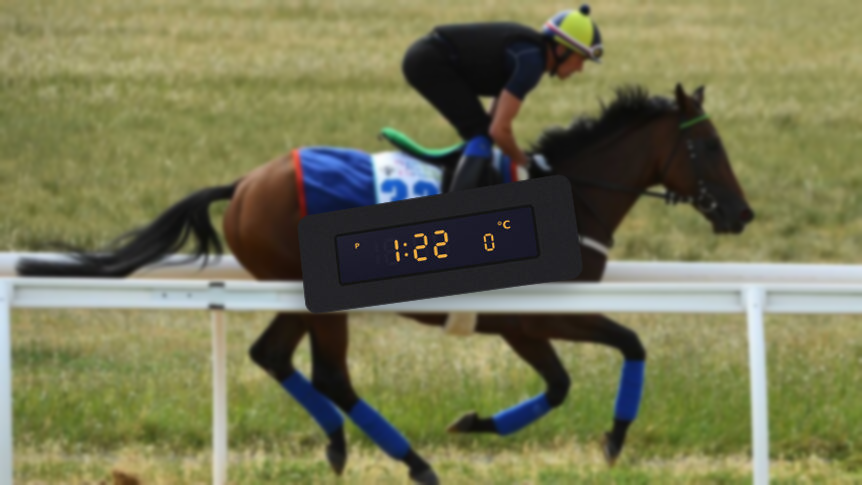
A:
h=1 m=22
